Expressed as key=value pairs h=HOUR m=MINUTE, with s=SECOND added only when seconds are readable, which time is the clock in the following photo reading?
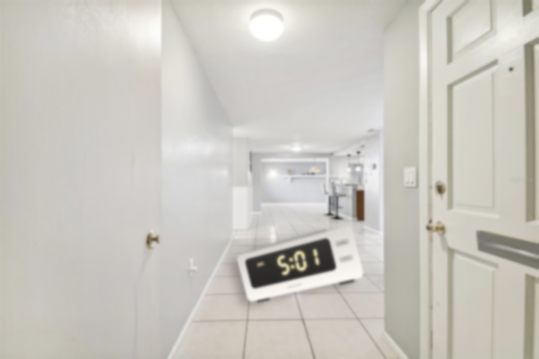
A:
h=5 m=1
